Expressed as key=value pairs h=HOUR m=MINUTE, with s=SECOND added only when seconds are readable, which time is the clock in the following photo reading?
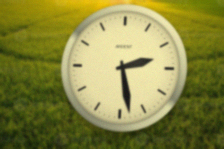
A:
h=2 m=28
